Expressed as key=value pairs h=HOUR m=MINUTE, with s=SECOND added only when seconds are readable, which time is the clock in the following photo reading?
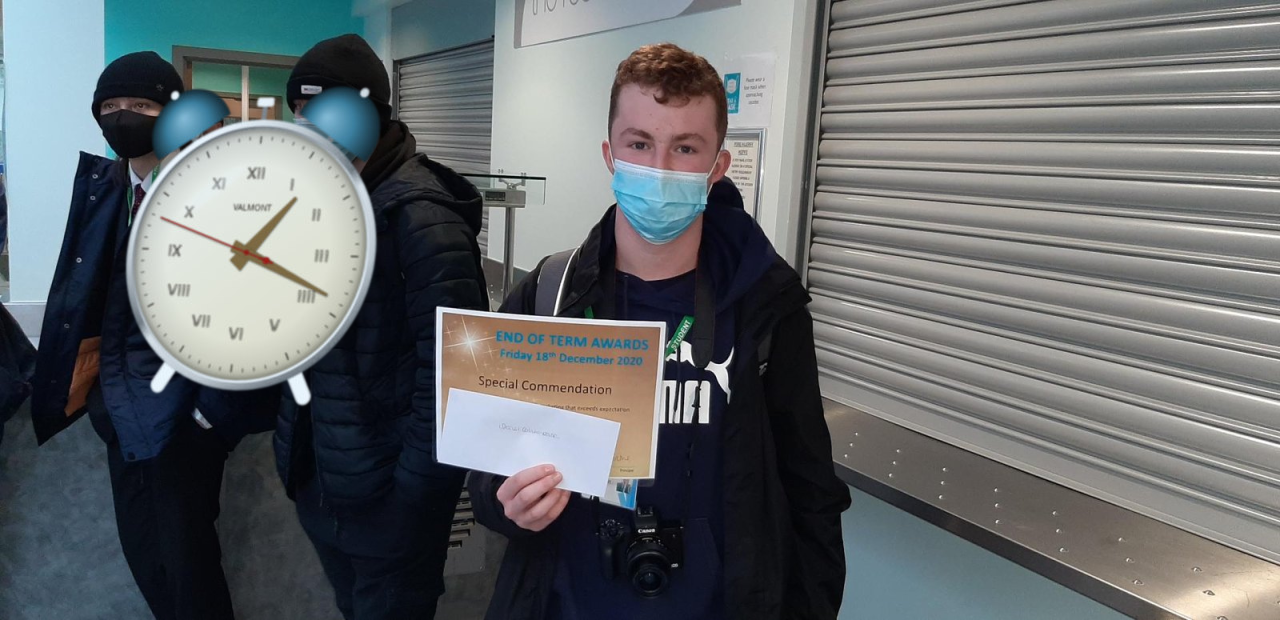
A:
h=1 m=18 s=48
